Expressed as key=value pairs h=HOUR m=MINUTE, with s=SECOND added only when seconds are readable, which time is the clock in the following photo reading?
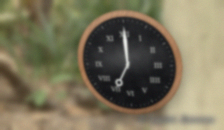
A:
h=7 m=0
